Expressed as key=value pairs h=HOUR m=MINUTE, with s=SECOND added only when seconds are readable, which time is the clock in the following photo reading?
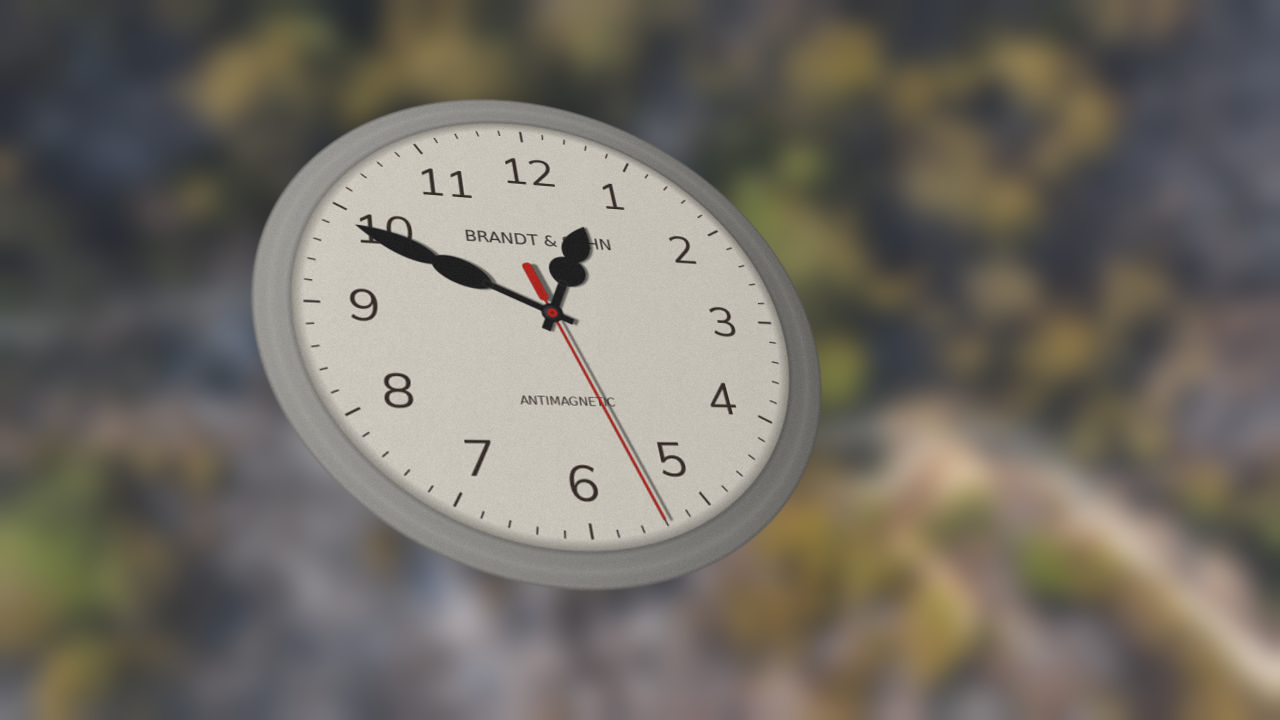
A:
h=12 m=49 s=27
